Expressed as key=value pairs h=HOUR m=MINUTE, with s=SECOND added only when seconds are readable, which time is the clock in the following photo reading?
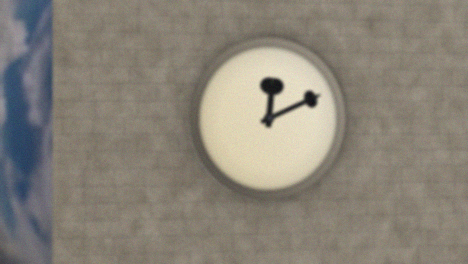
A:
h=12 m=11
